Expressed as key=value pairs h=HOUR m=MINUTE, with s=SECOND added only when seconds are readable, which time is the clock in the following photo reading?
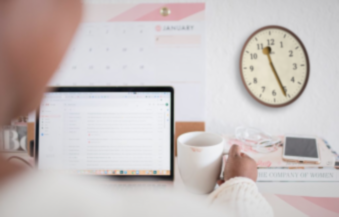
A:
h=11 m=26
